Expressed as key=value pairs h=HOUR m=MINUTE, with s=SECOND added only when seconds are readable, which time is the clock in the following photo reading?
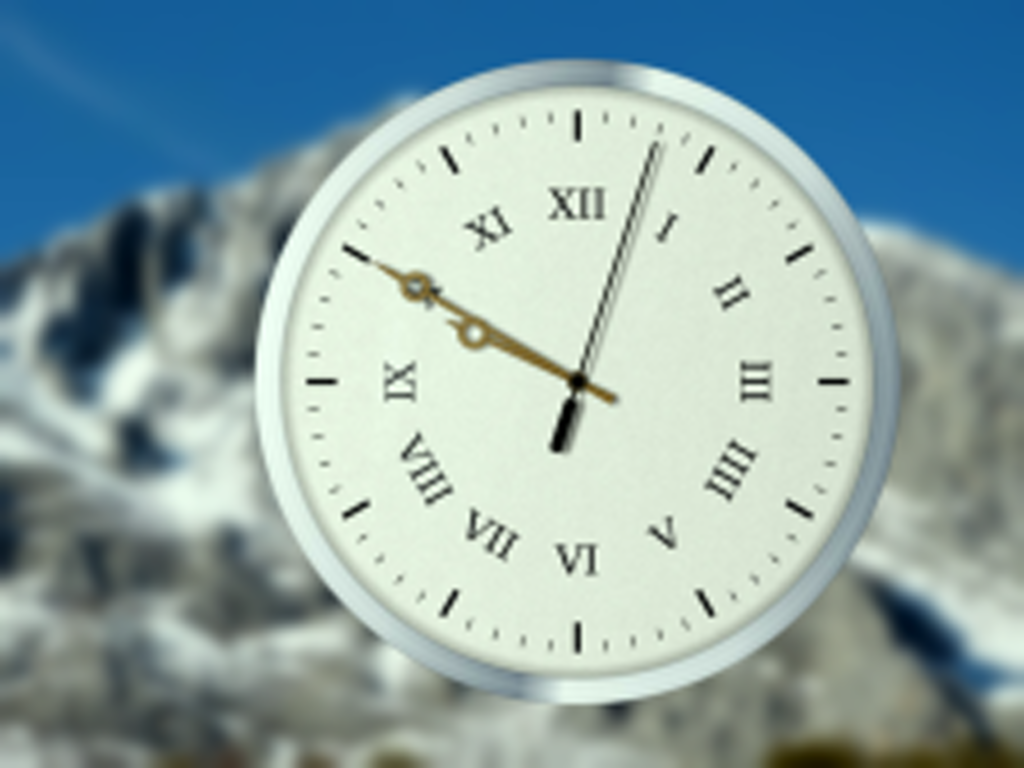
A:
h=9 m=50 s=3
